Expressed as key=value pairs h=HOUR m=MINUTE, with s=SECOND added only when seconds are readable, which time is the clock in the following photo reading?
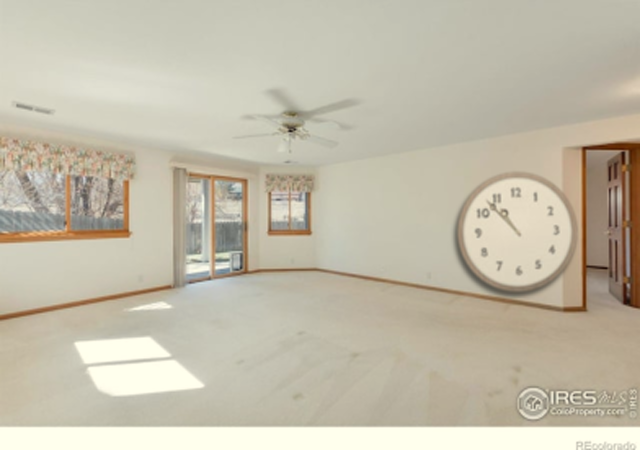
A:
h=10 m=53
